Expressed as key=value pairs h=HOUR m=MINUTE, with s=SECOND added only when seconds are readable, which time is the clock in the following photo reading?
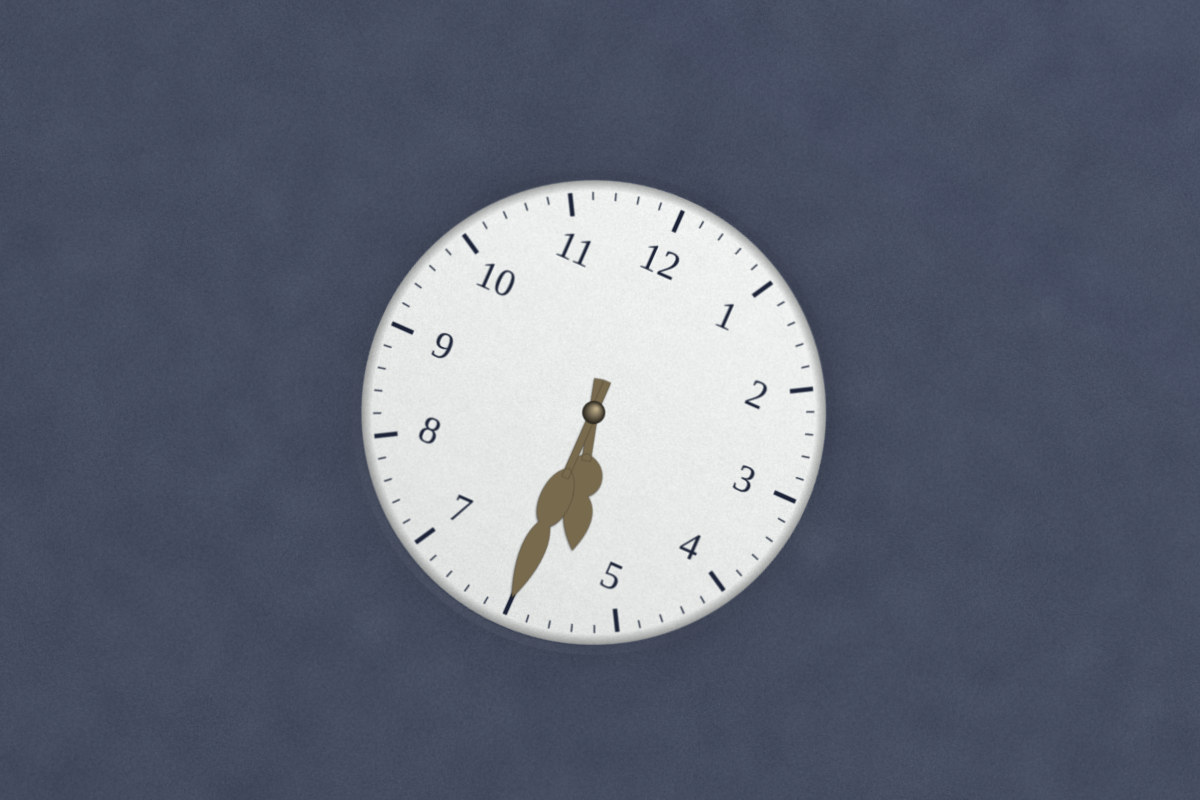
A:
h=5 m=30
